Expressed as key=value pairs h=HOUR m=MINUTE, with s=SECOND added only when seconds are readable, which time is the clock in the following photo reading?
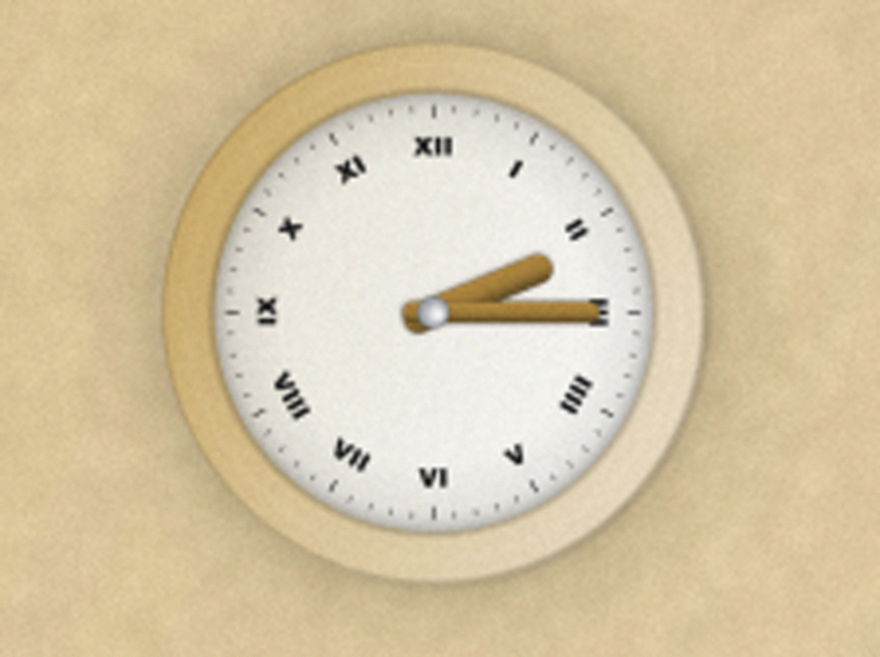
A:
h=2 m=15
